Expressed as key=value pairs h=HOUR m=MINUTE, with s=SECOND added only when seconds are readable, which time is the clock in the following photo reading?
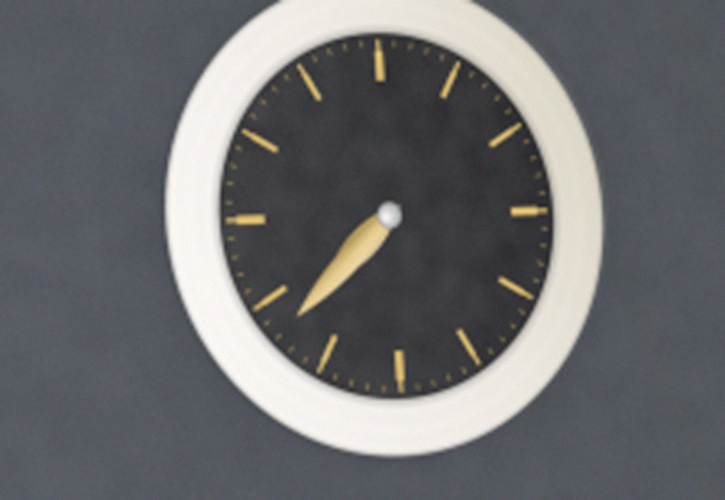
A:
h=7 m=38
